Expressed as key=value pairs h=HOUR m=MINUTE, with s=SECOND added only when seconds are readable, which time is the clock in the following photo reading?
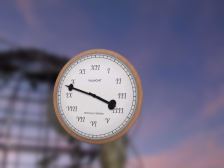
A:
h=3 m=48
